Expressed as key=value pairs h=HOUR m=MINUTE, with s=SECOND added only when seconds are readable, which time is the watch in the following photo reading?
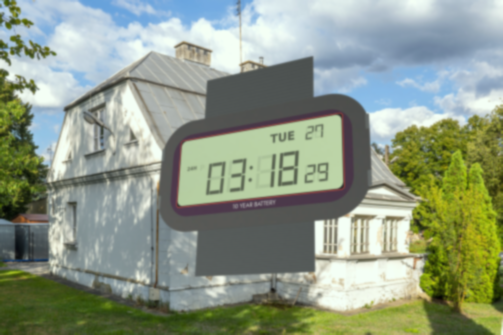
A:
h=3 m=18 s=29
